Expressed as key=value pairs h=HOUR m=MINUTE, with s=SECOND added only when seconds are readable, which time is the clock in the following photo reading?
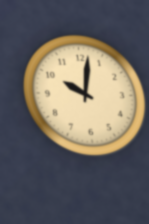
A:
h=10 m=2
